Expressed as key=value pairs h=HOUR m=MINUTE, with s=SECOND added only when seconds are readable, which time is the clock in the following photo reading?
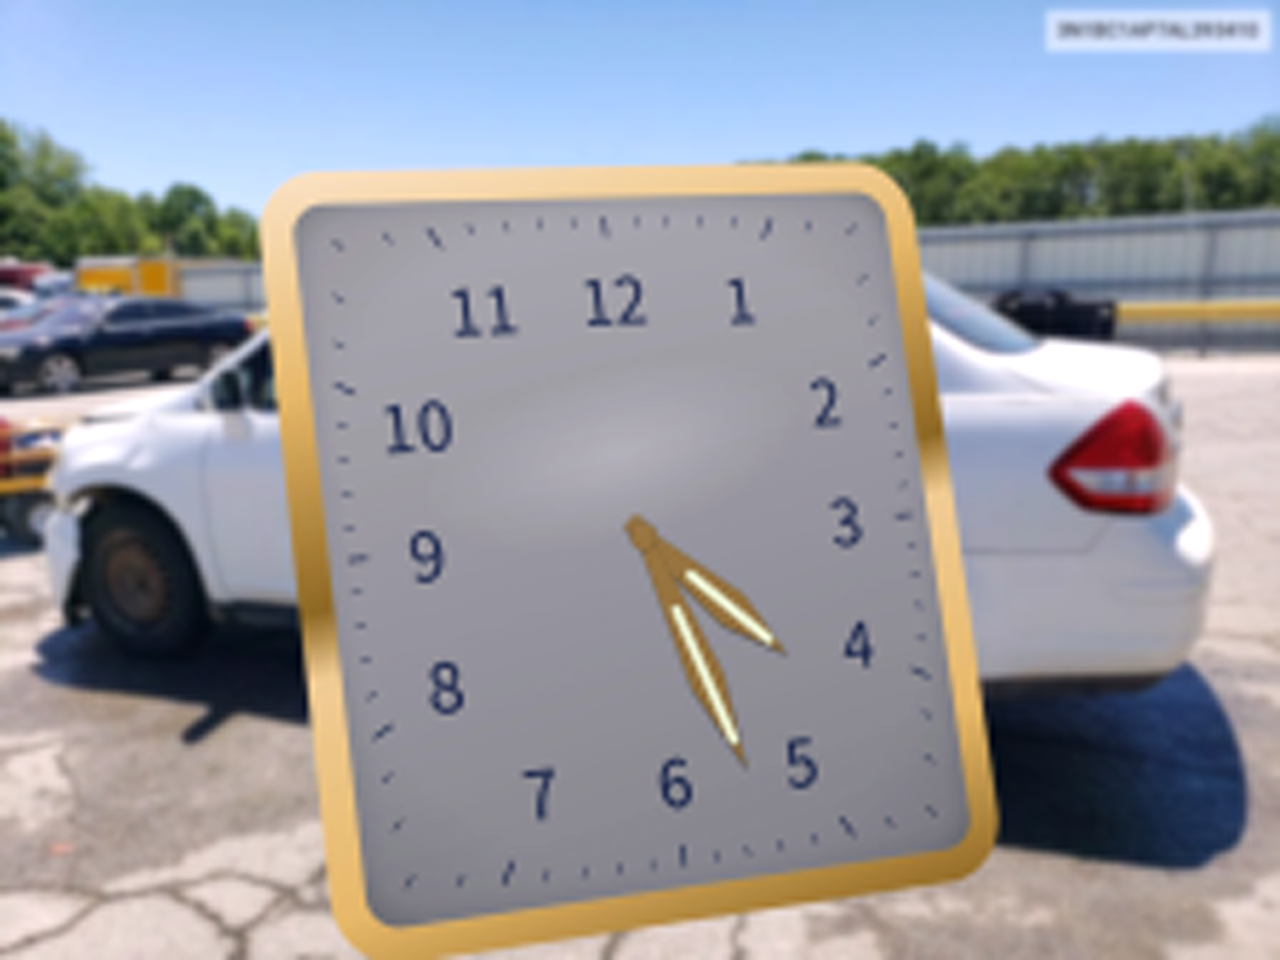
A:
h=4 m=27
